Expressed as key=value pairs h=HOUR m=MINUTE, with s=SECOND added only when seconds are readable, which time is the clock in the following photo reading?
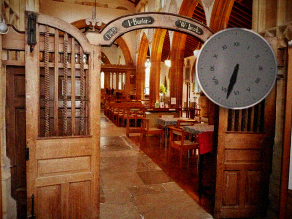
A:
h=6 m=33
